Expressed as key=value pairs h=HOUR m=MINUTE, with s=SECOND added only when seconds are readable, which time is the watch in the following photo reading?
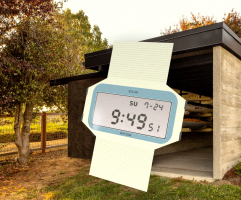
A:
h=9 m=49 s=51
